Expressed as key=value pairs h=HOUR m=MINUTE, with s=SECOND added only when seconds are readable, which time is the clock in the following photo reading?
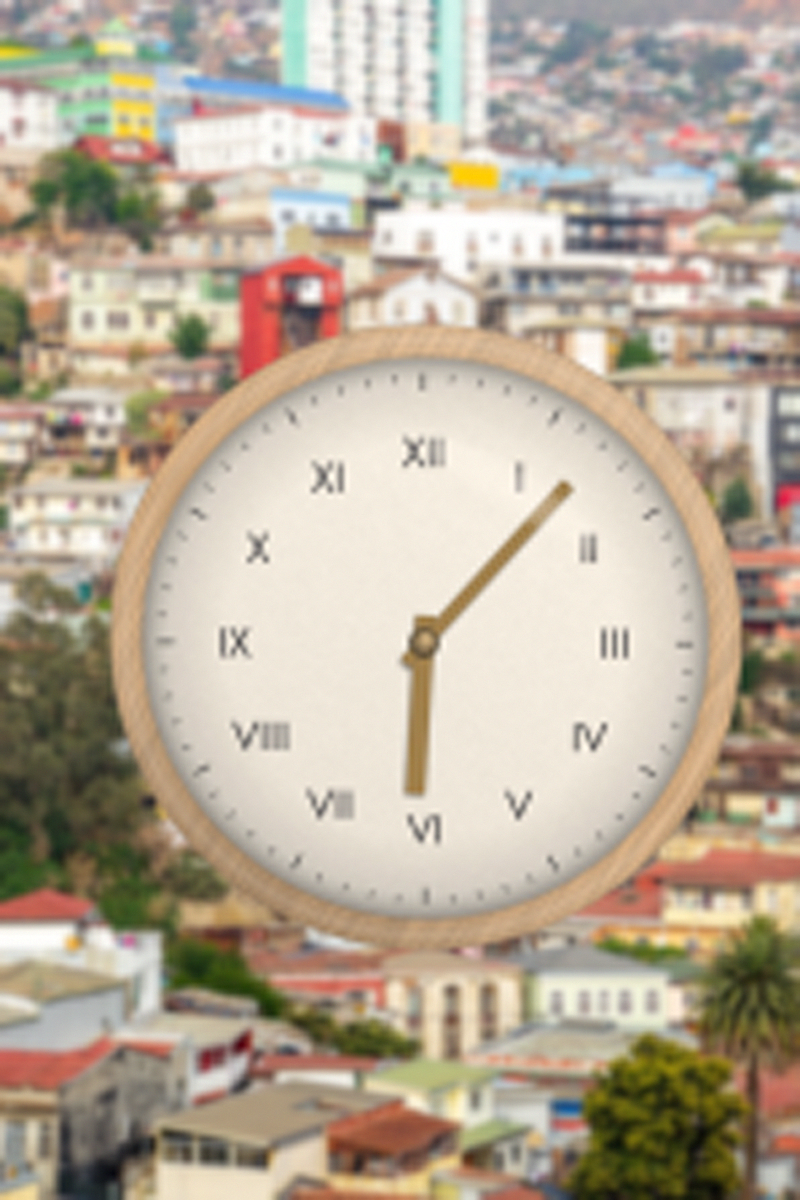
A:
h=6 m=7
